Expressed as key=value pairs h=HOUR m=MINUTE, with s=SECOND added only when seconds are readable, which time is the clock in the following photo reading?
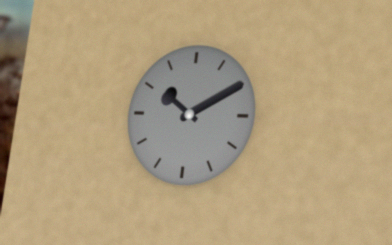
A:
h=10 m=10
